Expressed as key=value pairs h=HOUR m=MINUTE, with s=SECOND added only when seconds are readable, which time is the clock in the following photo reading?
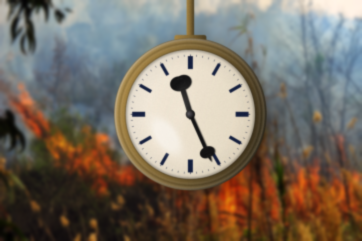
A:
h=11 m=26
